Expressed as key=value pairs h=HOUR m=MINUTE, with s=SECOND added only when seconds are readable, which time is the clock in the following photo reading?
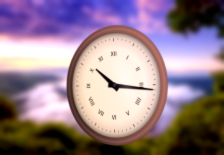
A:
h=10 m=16
